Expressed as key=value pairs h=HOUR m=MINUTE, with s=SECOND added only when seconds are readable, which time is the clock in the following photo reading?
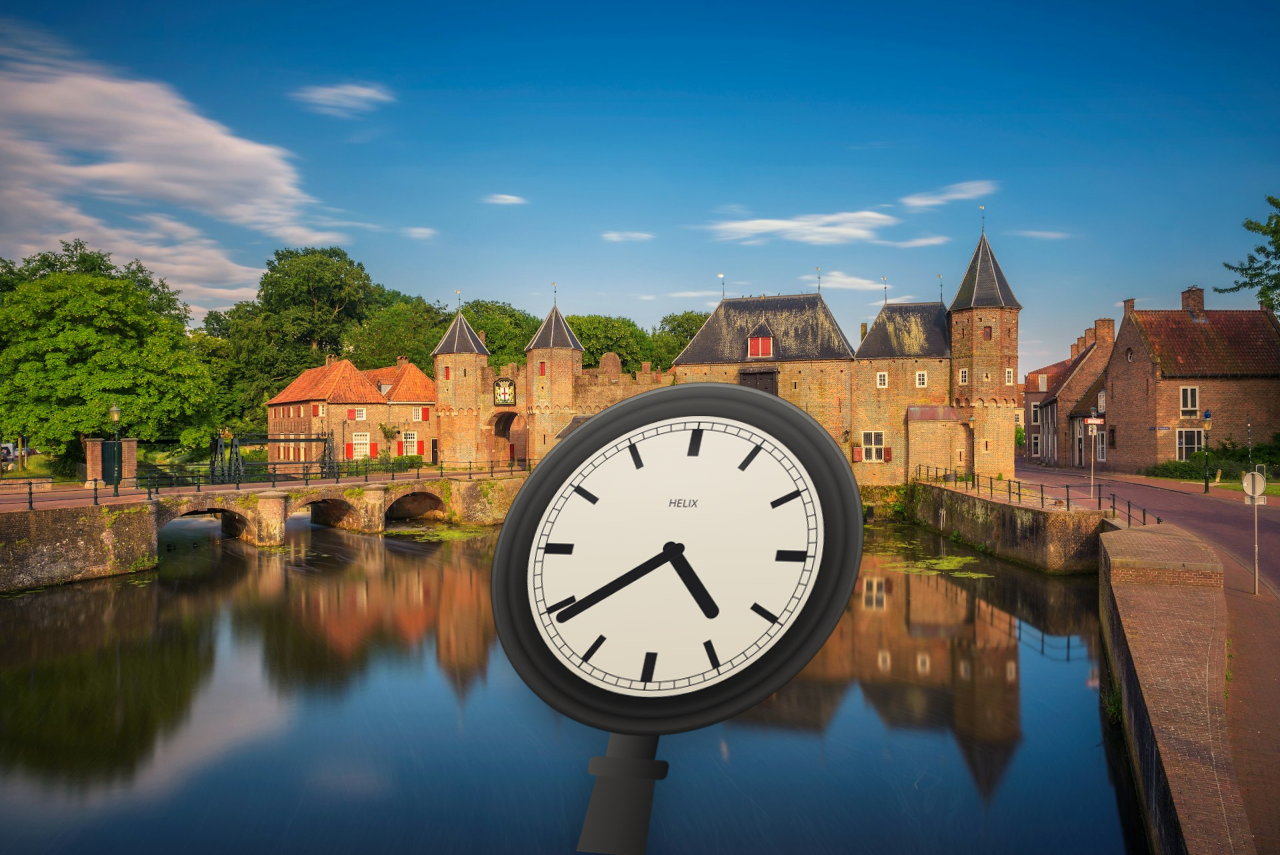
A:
h=4 m=39
